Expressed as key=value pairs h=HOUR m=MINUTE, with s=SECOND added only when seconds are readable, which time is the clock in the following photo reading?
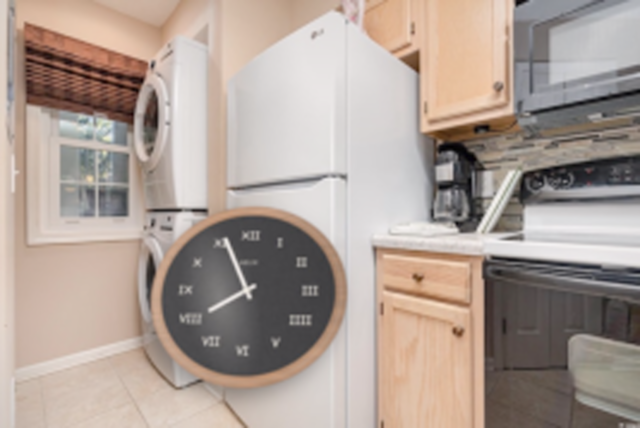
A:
h=7 m=56
